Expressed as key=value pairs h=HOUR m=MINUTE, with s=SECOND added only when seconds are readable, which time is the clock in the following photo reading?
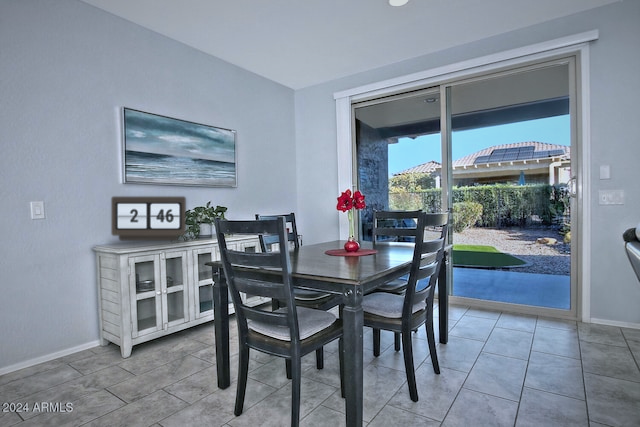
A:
h=2 m=46
